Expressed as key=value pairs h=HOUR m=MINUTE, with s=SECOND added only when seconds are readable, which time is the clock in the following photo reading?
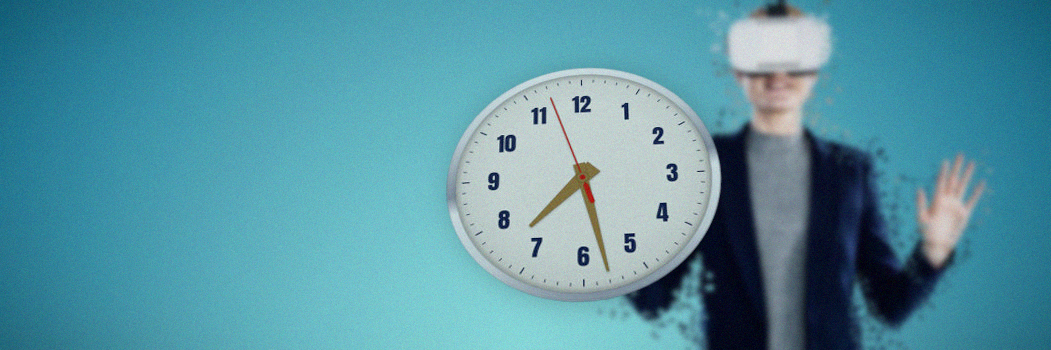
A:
h=7 m=27 s=57
